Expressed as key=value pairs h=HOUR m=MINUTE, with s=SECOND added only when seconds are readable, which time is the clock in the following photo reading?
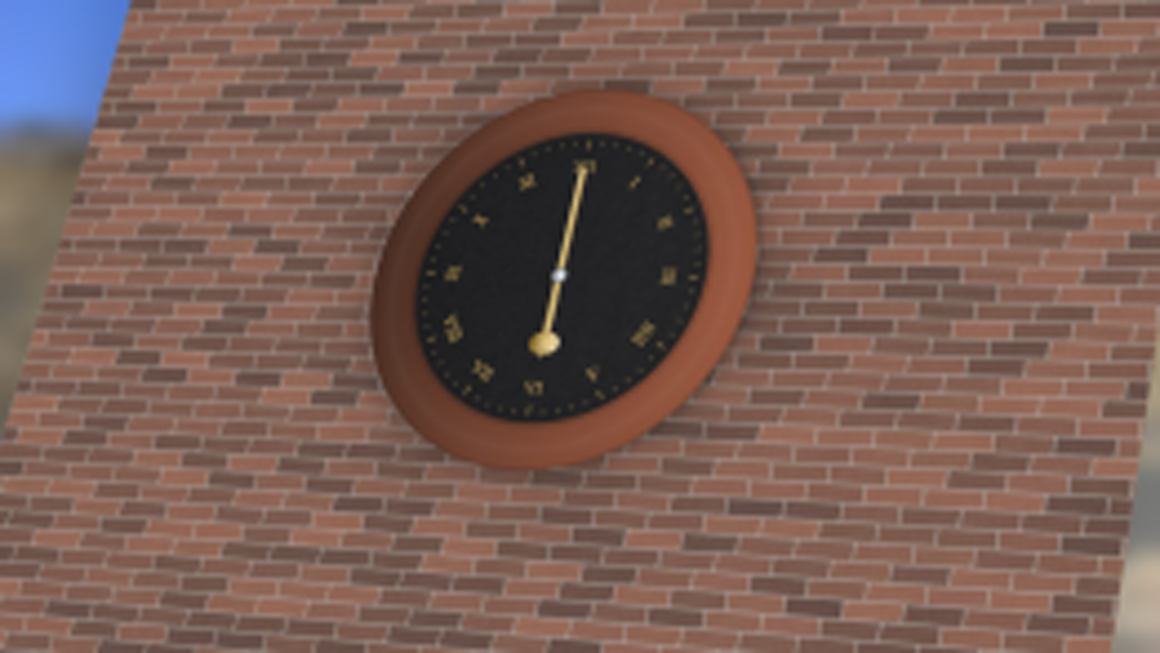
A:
h=6 m=0
